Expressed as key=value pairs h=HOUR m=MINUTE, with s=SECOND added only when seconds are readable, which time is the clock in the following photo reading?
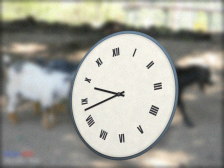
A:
h=9 m=43
